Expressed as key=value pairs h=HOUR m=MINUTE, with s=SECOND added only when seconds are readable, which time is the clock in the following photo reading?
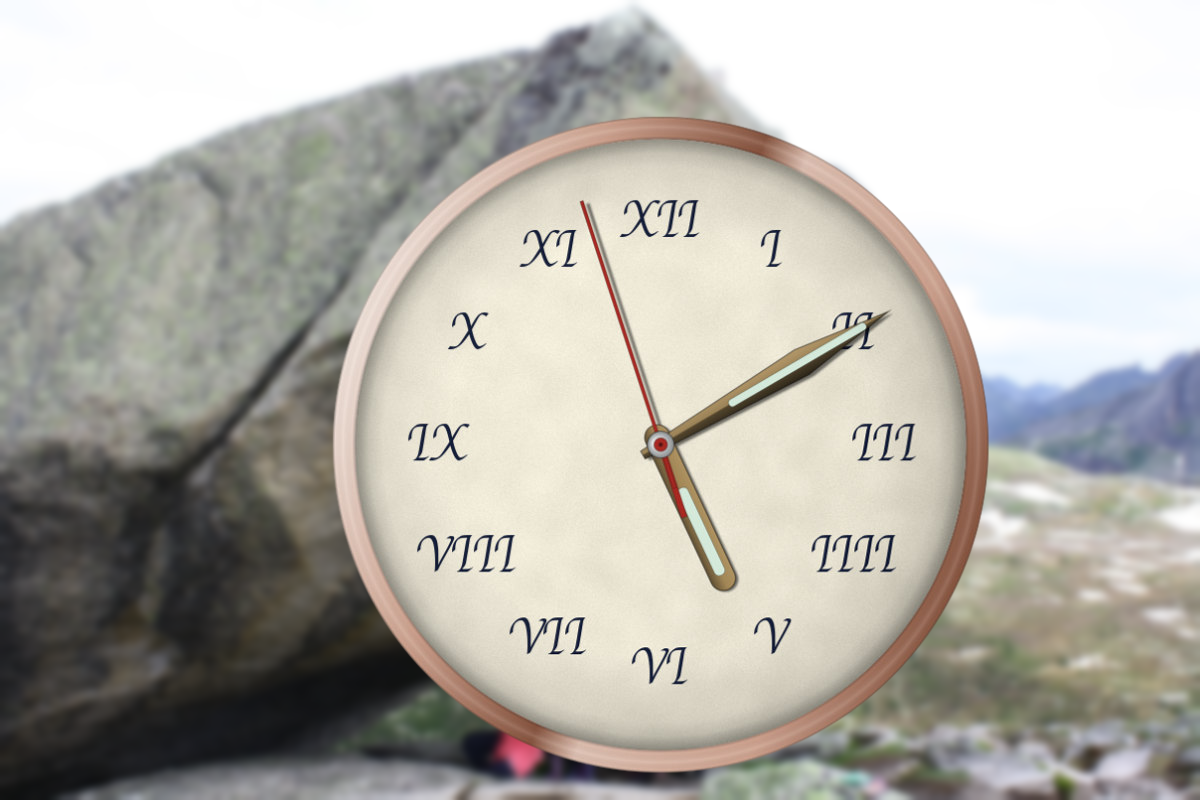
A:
h=5 m=9 s=57
